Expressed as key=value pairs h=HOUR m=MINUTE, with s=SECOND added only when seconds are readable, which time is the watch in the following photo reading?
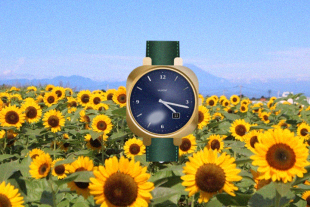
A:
h=4 m=17
